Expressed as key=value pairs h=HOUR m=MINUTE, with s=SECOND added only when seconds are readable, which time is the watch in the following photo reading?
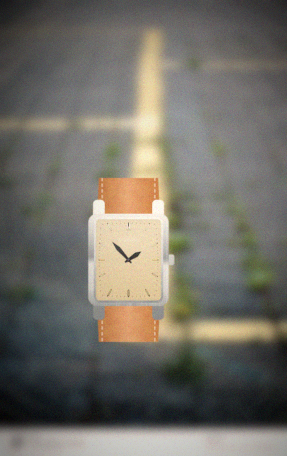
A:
h=1 m=53
